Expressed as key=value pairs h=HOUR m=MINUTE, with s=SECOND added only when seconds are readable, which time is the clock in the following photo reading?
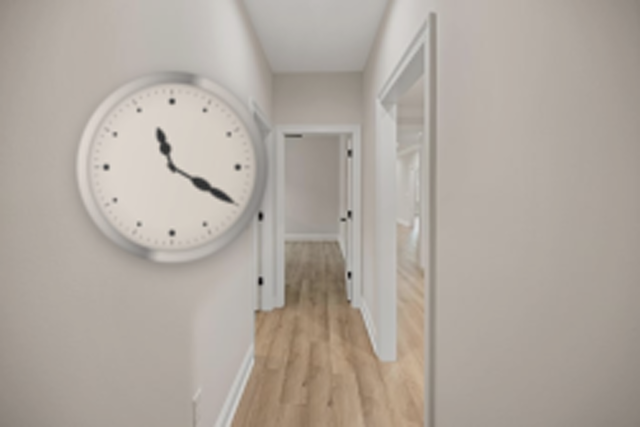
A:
h=11 m=20
